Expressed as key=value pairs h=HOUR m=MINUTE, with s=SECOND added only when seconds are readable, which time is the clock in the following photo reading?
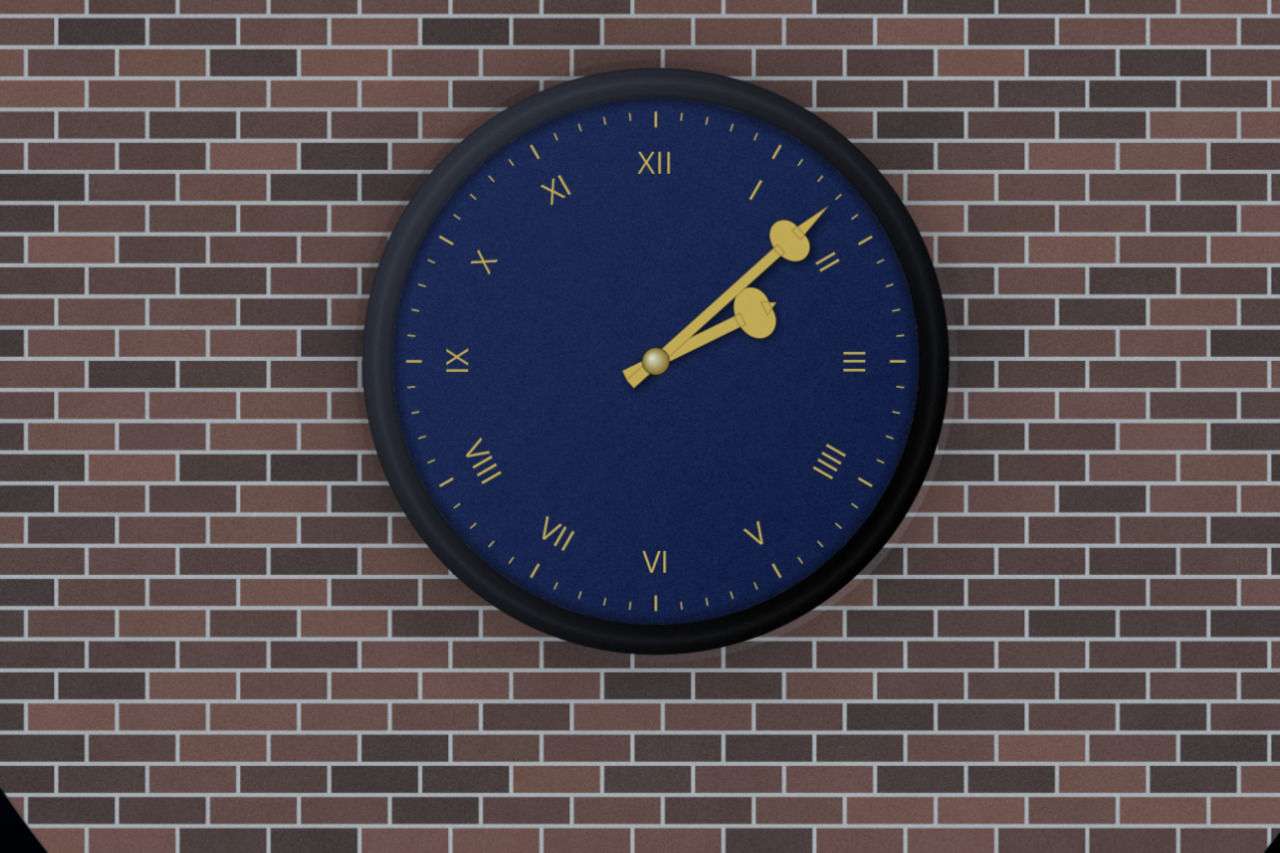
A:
h=2 m=8
